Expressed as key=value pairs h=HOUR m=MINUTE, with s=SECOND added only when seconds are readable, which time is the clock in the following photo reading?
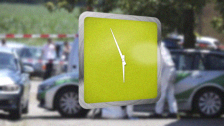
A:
h=5 m=56
